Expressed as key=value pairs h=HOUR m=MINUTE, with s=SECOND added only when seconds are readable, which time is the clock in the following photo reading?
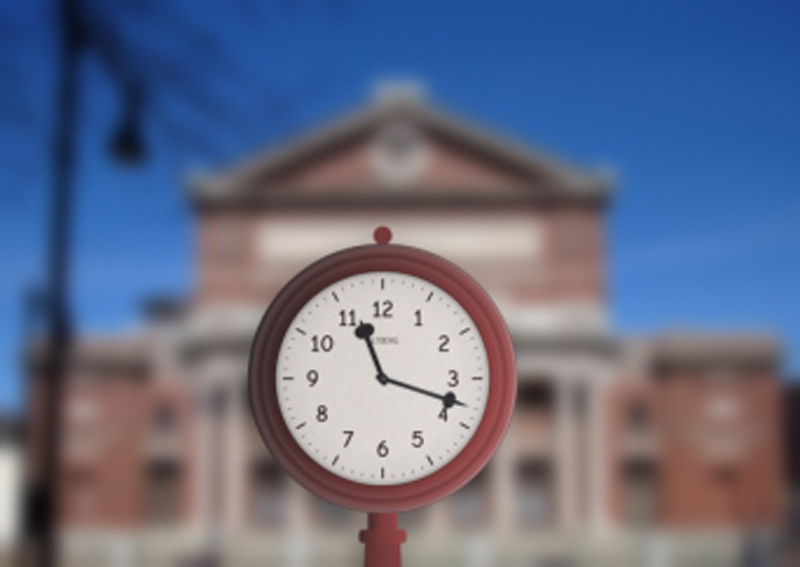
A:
h=11 m=18
